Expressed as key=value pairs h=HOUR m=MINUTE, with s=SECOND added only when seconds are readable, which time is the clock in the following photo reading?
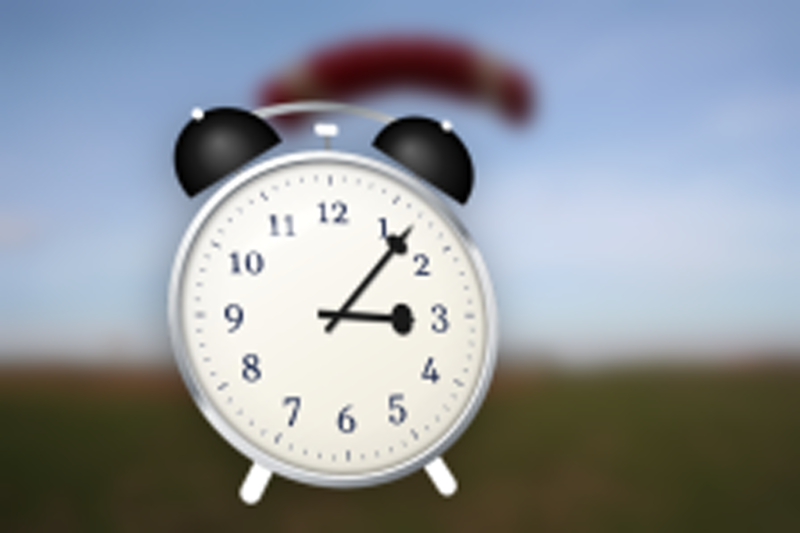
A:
h=3 m=7
